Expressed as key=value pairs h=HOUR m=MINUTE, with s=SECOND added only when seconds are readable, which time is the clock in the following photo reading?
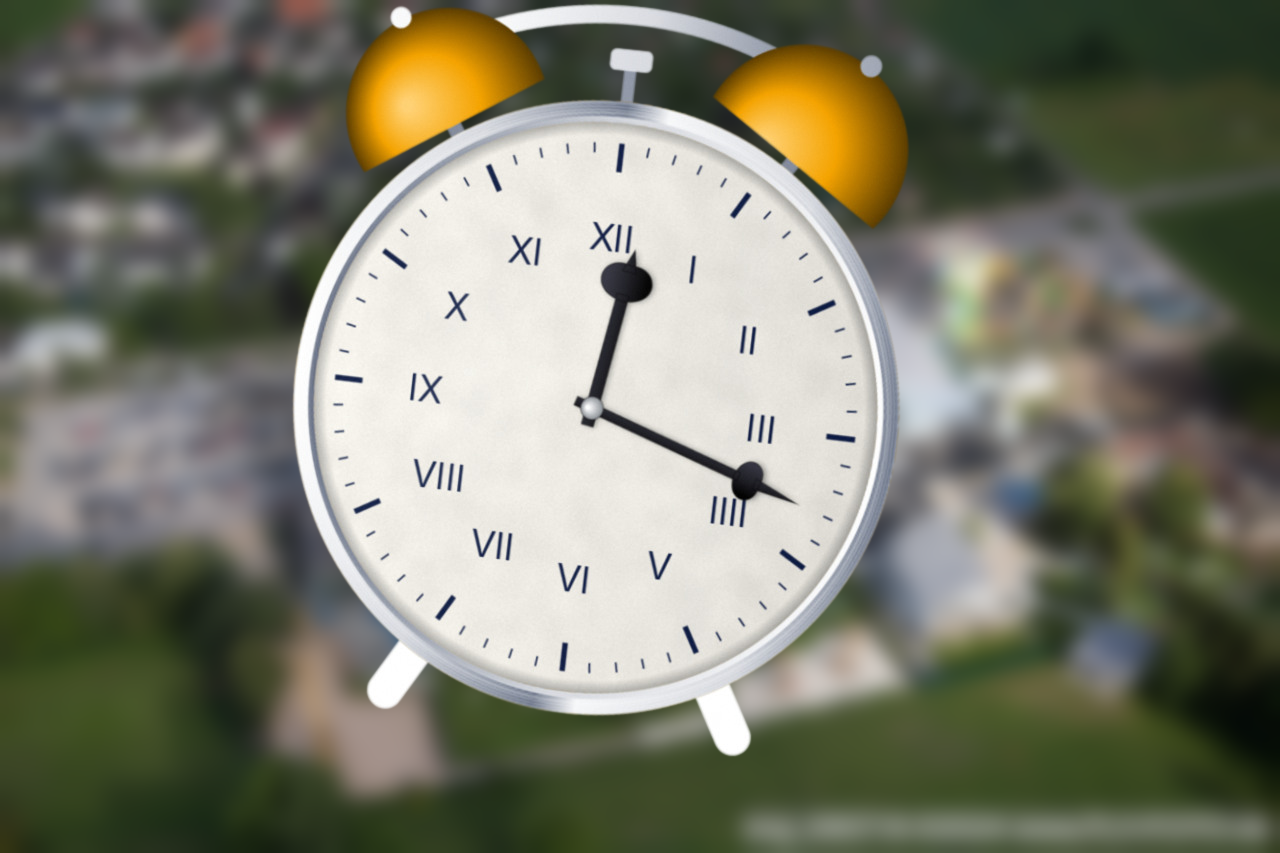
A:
h=12 m=18
